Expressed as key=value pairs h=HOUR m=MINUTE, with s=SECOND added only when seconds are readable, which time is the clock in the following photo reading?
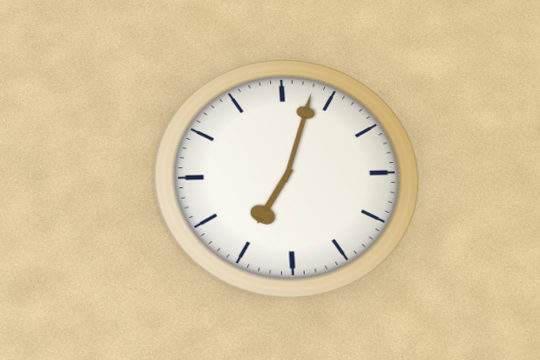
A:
h=7 m=3
